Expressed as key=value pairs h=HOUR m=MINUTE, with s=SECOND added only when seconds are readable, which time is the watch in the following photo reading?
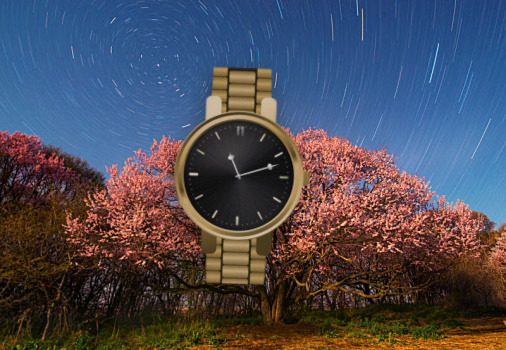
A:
h=11 m=12
